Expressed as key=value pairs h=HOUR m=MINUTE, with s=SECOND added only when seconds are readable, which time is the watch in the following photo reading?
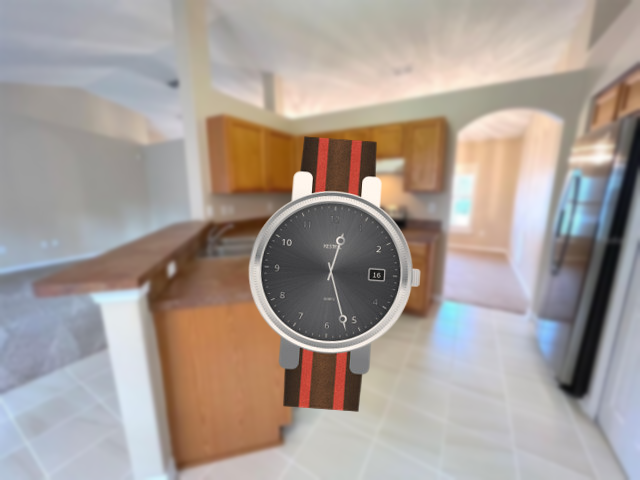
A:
h=12 m=27
